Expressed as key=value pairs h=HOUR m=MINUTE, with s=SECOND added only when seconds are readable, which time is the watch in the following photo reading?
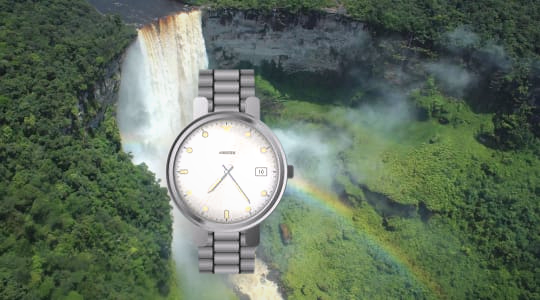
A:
h=7 m=24
